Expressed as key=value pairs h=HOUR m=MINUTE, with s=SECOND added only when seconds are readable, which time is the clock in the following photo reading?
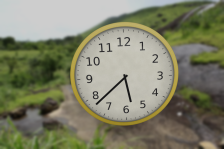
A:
h=5 m=38
